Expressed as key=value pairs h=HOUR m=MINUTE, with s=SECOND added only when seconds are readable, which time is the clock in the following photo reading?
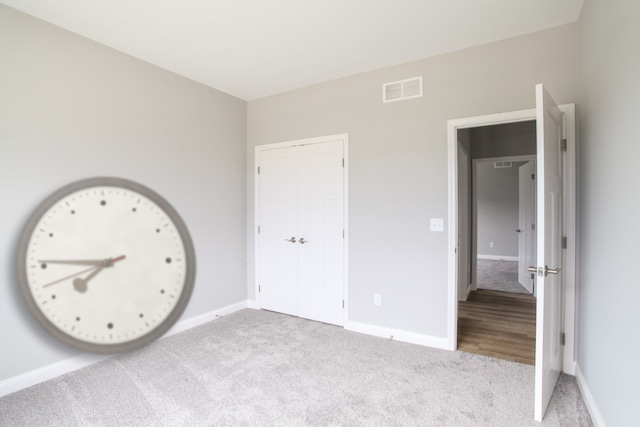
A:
h=7 m=45 s=42
